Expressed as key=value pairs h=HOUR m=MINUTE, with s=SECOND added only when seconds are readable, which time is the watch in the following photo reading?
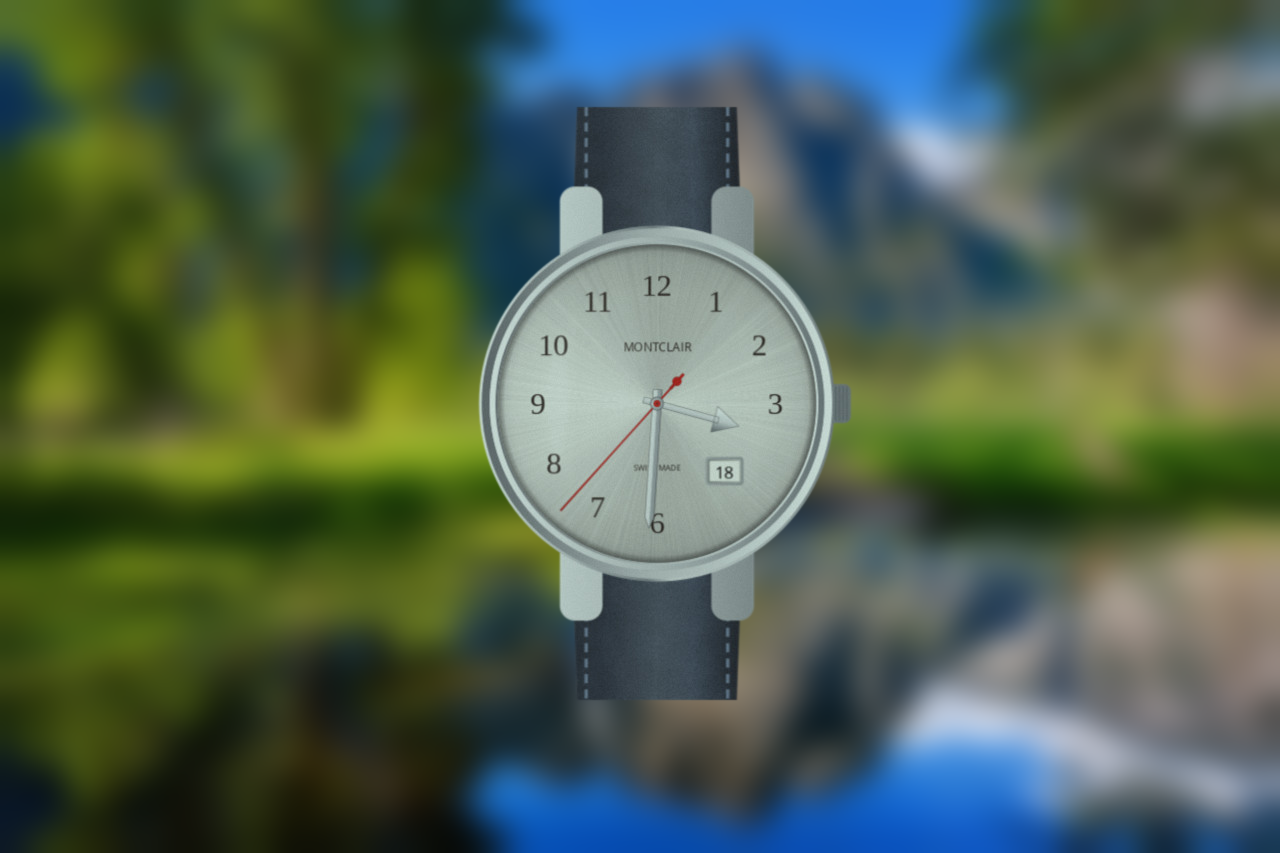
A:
h=3 m=30 s=37
